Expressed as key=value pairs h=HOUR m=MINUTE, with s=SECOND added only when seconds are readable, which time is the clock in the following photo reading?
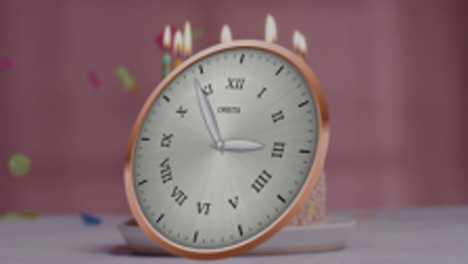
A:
h=2 m=54
